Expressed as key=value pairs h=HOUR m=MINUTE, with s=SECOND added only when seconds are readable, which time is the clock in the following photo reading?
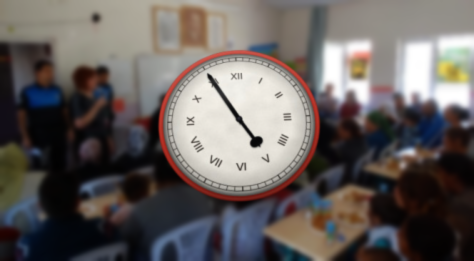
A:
h=4 m=55
